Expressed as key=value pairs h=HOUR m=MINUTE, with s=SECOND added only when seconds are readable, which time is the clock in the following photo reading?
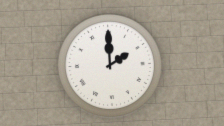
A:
h=2 m=0
